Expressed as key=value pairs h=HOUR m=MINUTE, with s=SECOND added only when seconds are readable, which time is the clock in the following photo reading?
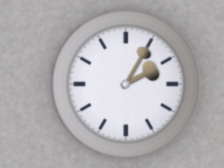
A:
h=2 m=5
